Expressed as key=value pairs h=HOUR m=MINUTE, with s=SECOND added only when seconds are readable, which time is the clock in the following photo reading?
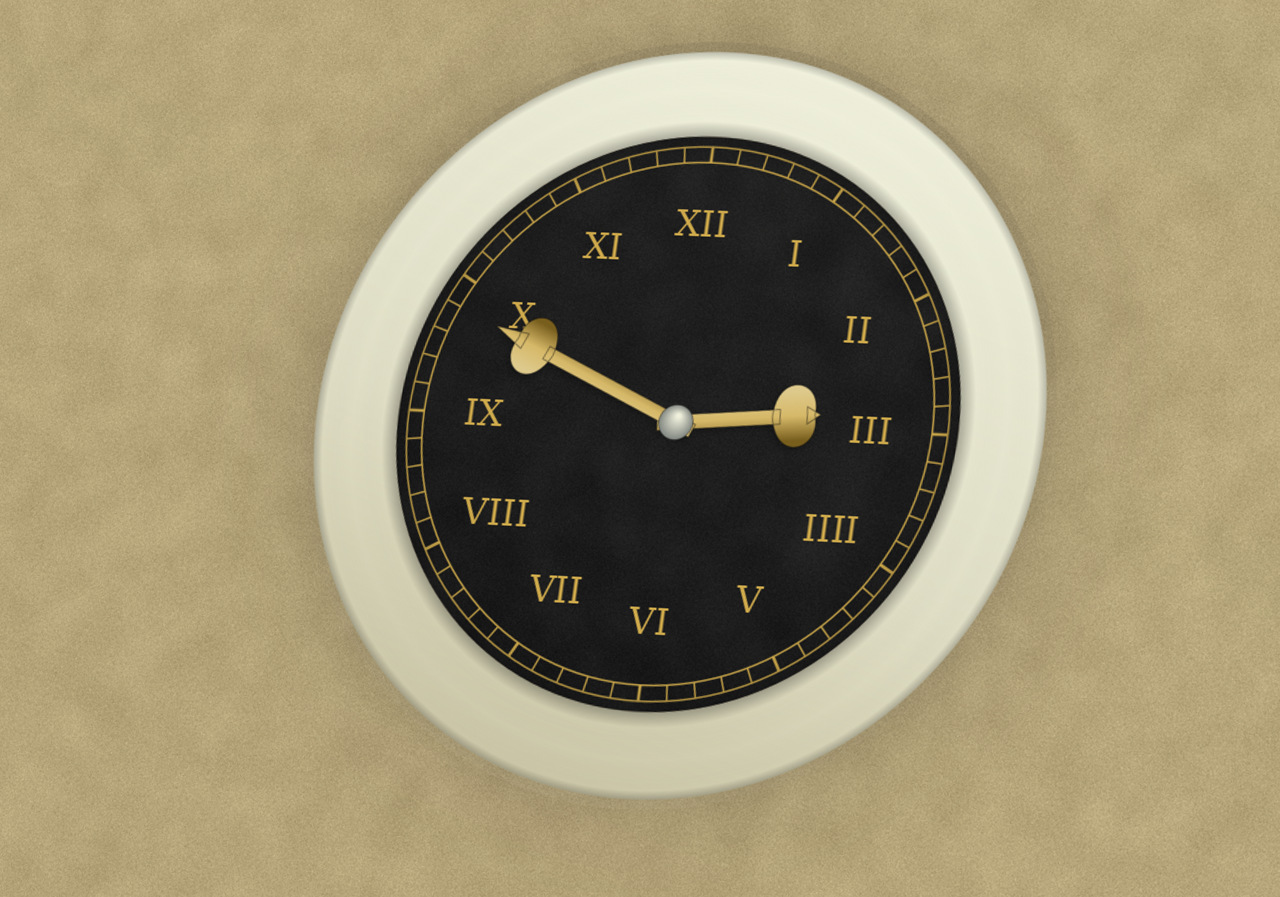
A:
h=2 m=49
